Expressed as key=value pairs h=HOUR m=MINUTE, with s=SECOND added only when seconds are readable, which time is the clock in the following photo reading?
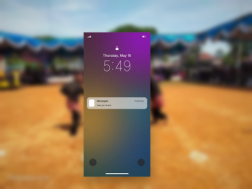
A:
h=5 m=49
